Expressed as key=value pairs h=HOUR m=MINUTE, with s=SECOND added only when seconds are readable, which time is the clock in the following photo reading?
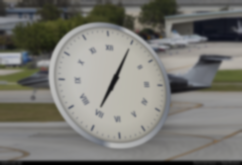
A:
h=7 m=5
